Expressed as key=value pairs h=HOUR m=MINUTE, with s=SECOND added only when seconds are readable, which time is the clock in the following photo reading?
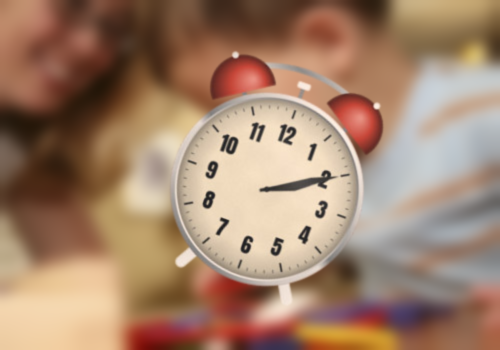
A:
h=2 m=10
